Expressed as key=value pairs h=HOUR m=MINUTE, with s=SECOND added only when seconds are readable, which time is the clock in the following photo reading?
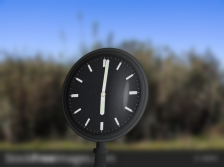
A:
h=6 m=1
